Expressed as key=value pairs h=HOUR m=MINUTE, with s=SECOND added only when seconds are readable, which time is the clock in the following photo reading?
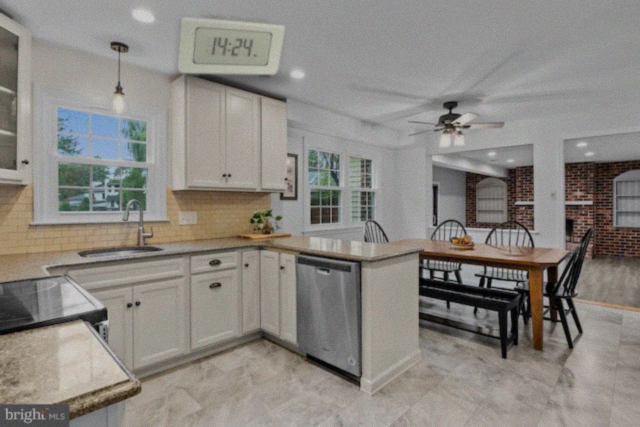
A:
h=14 m=24
